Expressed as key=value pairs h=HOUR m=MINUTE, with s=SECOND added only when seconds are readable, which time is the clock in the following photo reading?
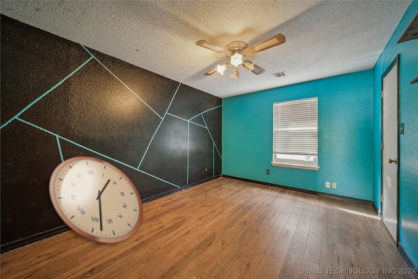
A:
h=1 m=33
